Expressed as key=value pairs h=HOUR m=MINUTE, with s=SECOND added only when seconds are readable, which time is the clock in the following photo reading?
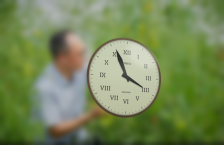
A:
h=3 m=56
